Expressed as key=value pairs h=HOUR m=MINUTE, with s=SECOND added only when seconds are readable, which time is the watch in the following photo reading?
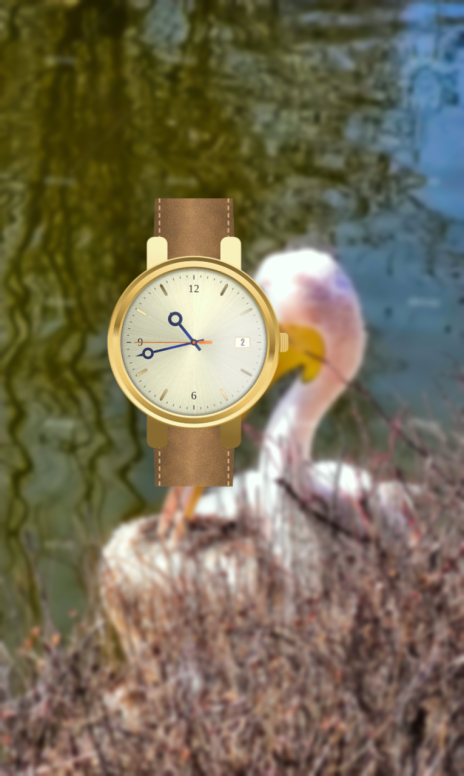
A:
h=10 m=42 s=45
